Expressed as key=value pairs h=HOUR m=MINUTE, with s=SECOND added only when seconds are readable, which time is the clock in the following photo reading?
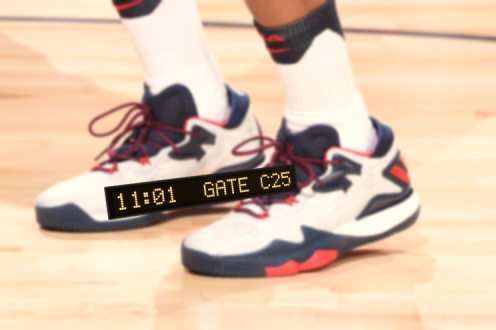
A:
h=11 m=1
